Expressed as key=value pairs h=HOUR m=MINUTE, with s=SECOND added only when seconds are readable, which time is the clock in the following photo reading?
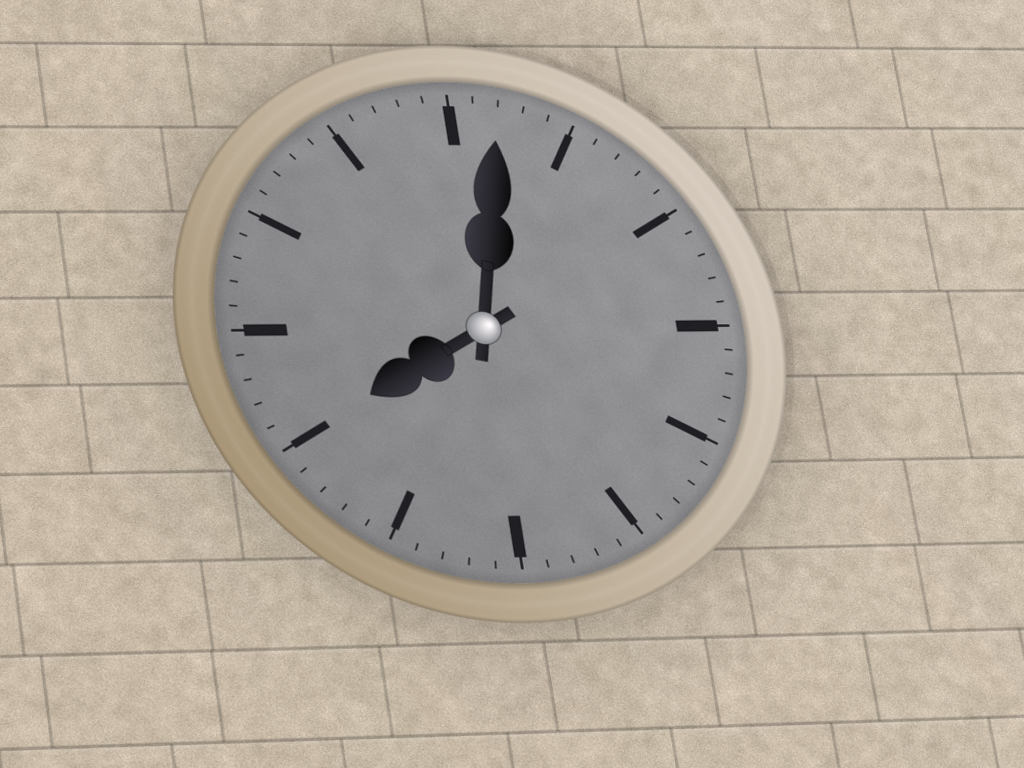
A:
h=8 m=2
